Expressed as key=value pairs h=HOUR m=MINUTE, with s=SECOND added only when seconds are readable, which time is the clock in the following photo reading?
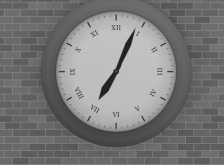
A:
h=7 m=4
